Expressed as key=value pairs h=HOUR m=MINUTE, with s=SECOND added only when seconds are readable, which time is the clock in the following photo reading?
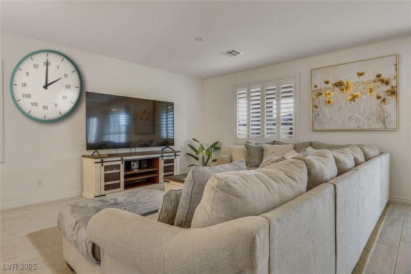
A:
h=2 m=0
